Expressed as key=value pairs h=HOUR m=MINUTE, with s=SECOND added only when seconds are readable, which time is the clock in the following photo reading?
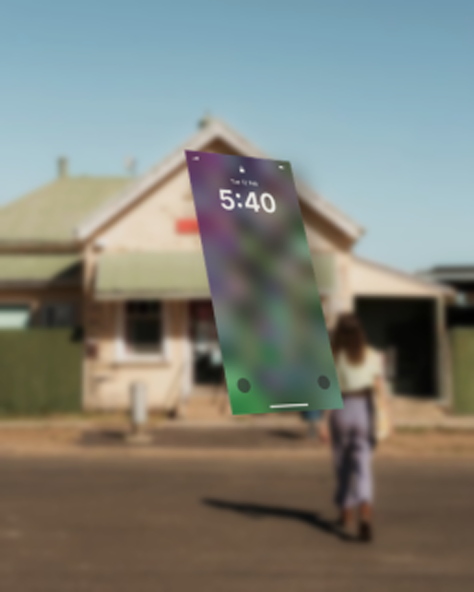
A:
h=5 m=40
